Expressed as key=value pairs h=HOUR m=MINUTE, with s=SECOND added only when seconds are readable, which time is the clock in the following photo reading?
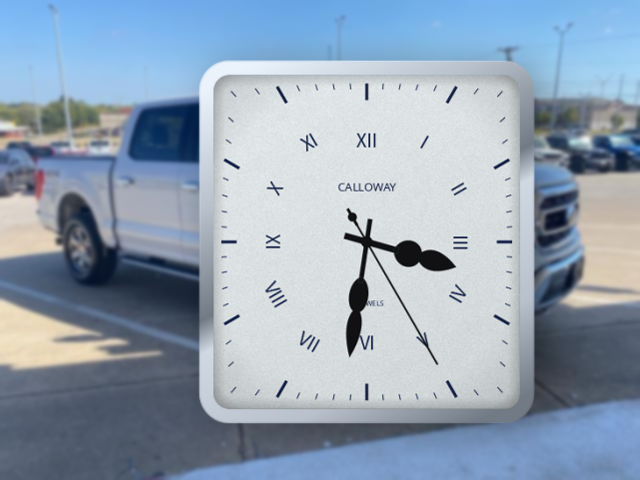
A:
h=3 m=31 s=25
